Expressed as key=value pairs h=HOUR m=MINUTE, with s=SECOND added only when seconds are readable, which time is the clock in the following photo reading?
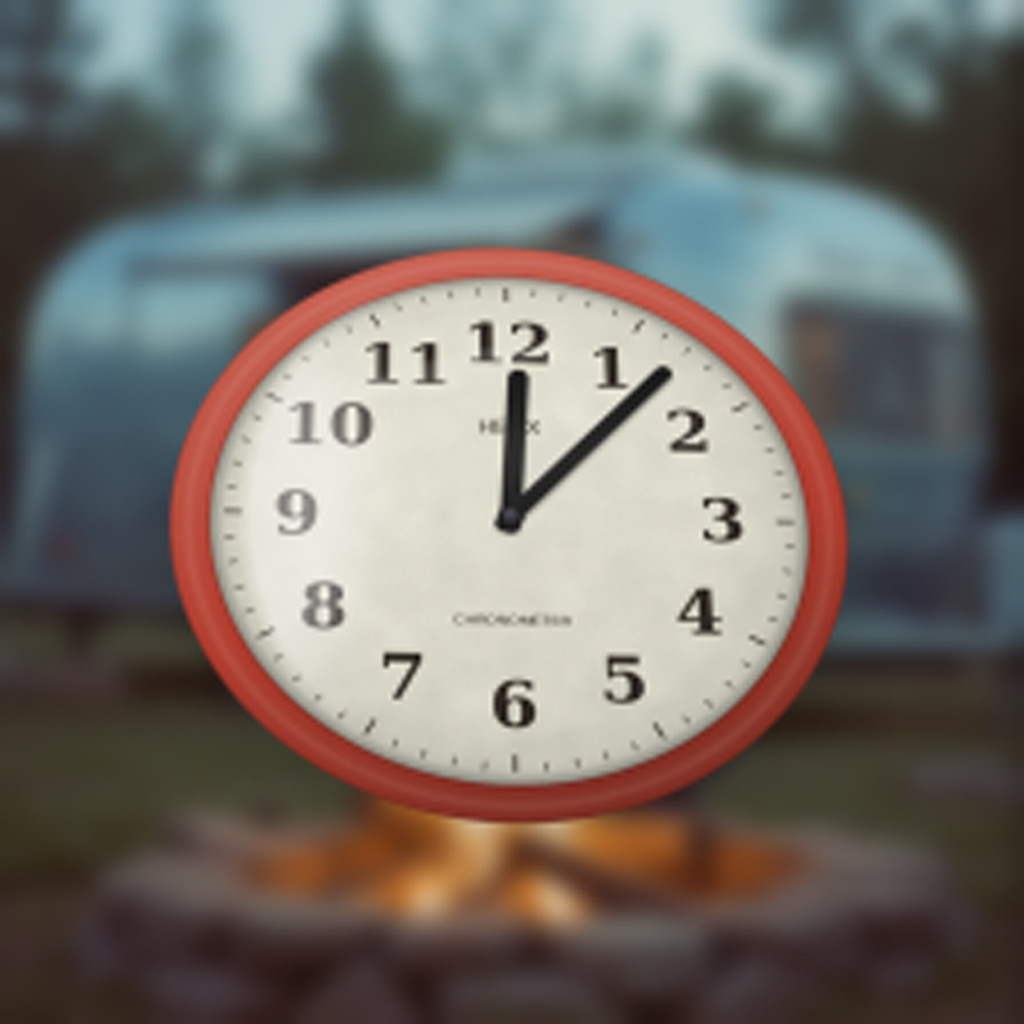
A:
h=12 m=7
